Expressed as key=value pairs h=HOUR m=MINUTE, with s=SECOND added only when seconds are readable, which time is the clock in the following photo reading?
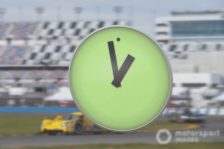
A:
h=12 m=58
